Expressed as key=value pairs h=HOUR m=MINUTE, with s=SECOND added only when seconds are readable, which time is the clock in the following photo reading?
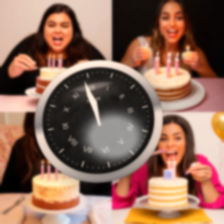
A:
h=11 m=59
